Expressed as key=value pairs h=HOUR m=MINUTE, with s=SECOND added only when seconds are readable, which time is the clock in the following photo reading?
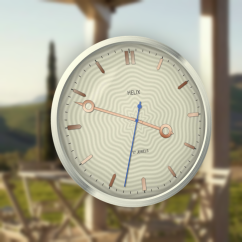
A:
h=3 m=48 s=33
